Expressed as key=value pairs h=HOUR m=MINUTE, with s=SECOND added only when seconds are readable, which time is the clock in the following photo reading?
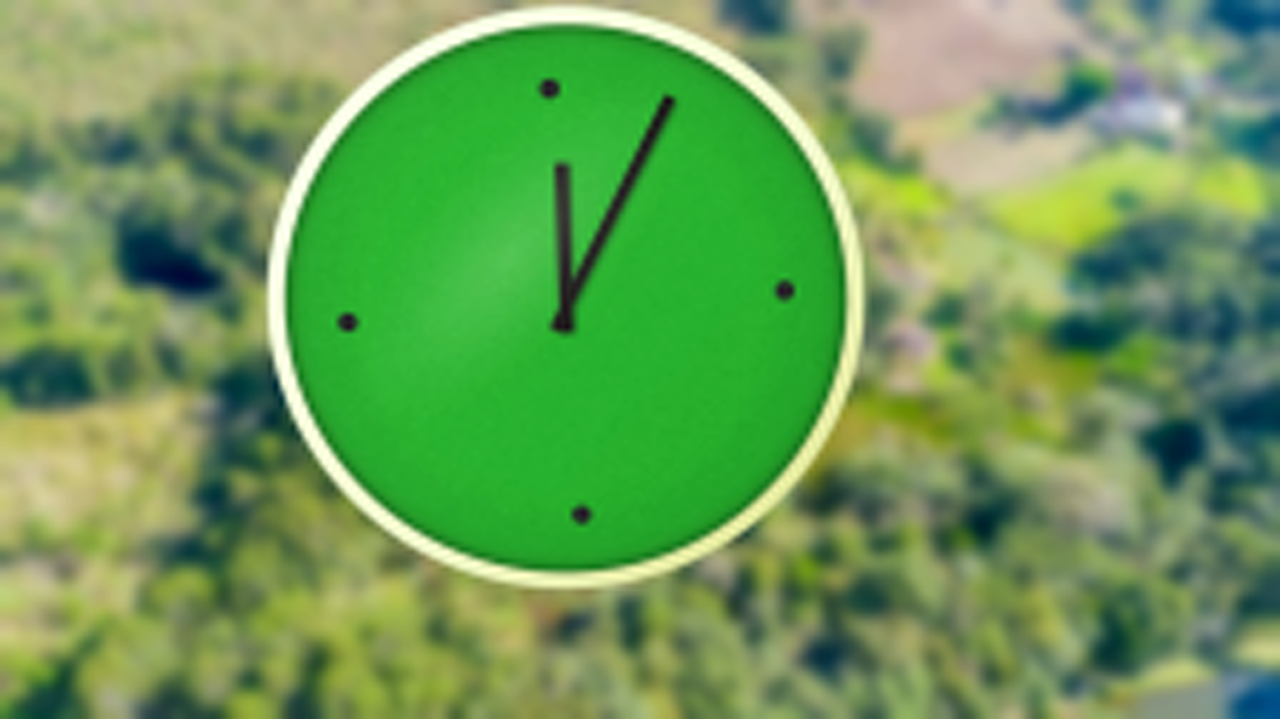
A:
h=12 m=5
